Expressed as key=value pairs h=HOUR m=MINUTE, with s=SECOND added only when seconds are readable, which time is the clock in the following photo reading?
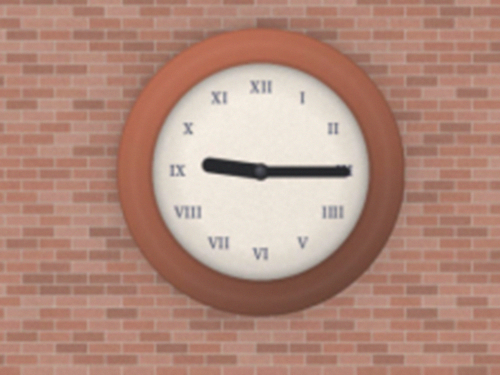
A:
h=9 m=15
